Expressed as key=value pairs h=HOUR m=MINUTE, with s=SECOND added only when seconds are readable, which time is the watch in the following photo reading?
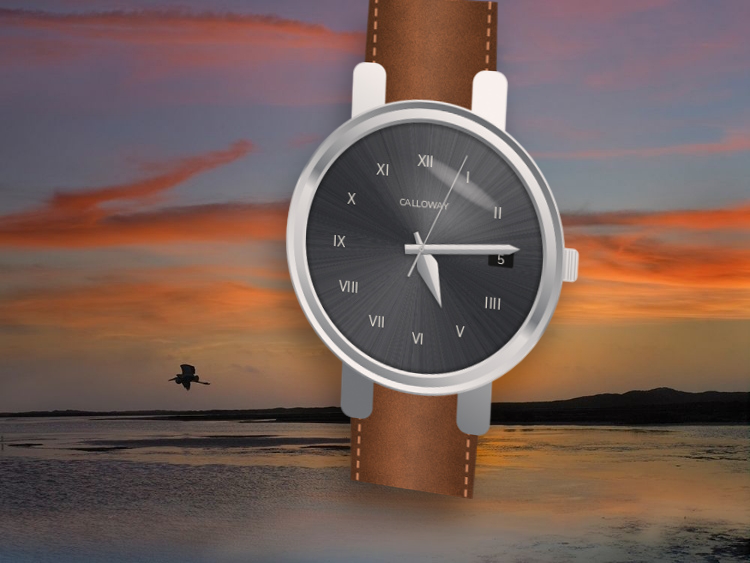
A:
h=5 m=14 s=4
